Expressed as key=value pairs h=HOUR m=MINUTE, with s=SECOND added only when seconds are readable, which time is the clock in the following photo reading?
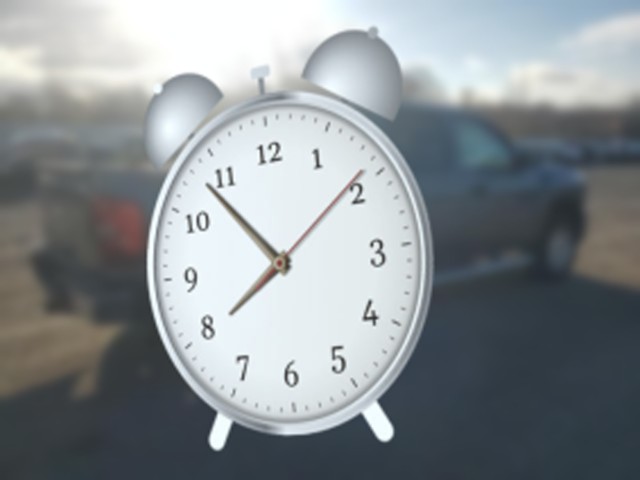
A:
h=7 m=53 s=9
